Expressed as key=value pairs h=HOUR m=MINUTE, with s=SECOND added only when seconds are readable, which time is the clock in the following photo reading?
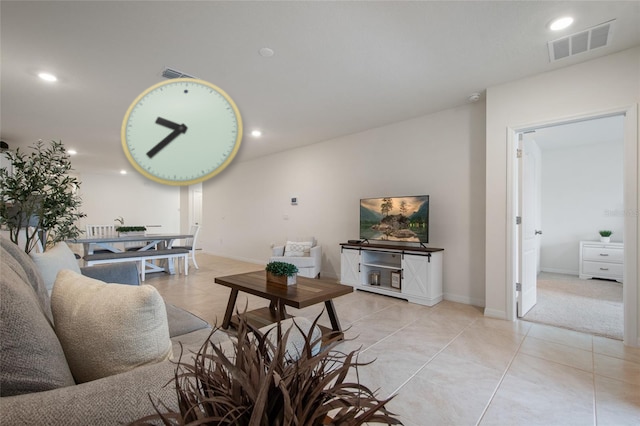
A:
h=9 m=37
